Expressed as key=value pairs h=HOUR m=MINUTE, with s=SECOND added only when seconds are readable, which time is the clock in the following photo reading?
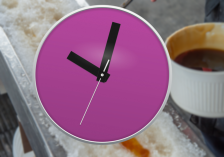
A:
h=10 m=2 s=34
